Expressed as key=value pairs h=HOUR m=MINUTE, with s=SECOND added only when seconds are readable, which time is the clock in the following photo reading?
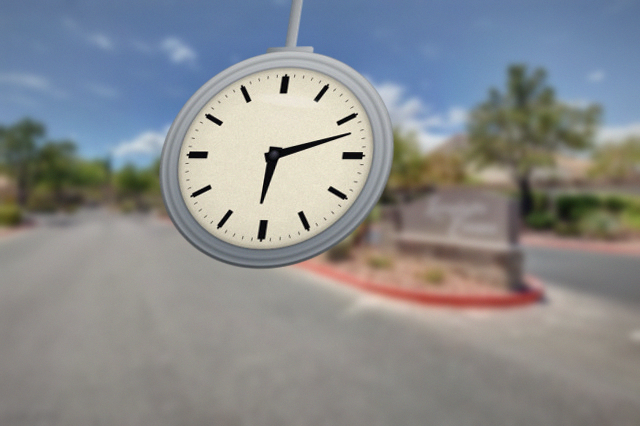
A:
h=6 m=12
